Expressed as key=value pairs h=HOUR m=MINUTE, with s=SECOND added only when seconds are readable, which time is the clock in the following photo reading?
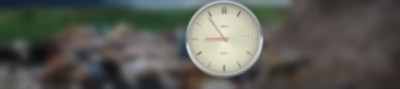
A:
h=8 m=54
